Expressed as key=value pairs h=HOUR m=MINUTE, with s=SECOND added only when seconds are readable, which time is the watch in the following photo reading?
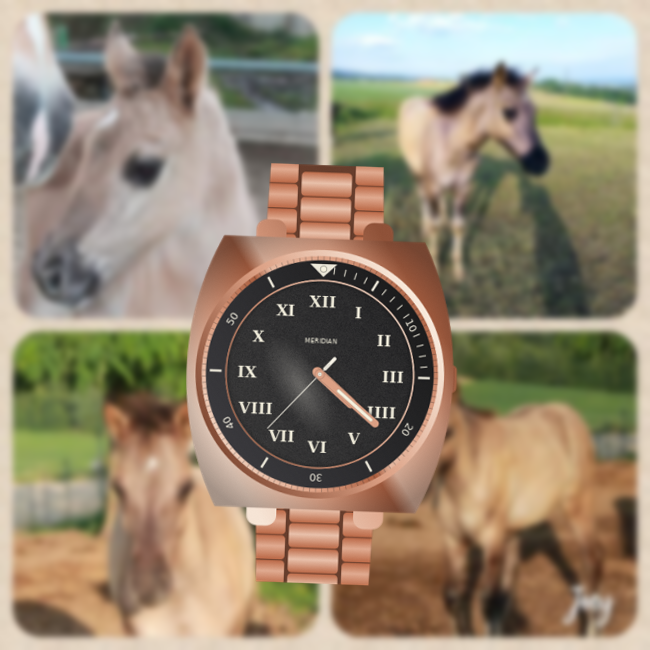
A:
h=4 m=21 s=37
